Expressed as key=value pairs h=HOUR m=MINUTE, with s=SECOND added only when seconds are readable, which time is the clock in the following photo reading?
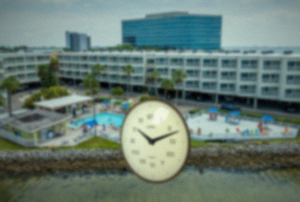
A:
h=10 m=12
